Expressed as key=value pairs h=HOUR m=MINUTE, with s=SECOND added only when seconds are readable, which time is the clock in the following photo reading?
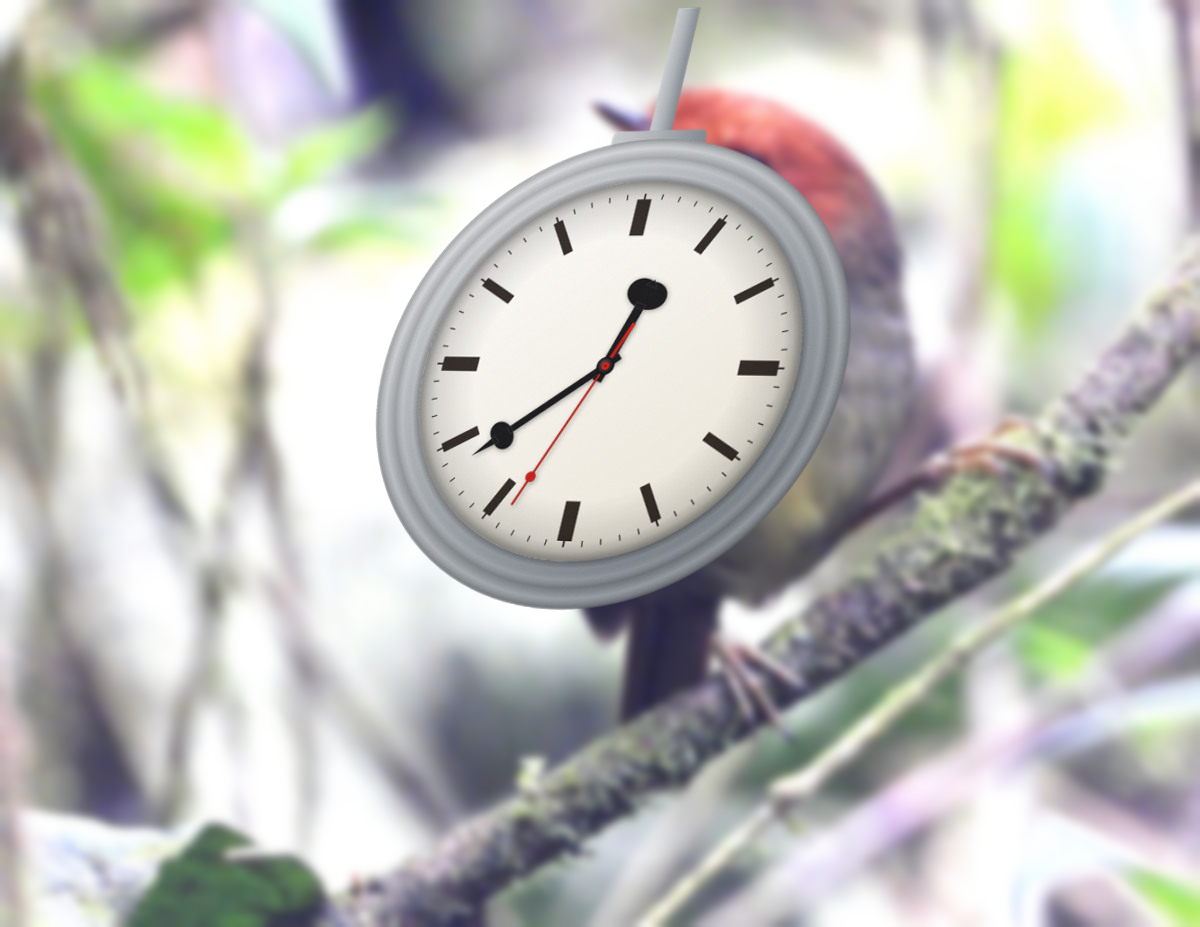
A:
h=12 m=38 s=34
